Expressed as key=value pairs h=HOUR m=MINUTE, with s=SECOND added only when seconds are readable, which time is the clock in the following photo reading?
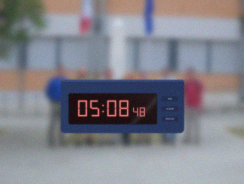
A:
h=5 m=8 s=48
